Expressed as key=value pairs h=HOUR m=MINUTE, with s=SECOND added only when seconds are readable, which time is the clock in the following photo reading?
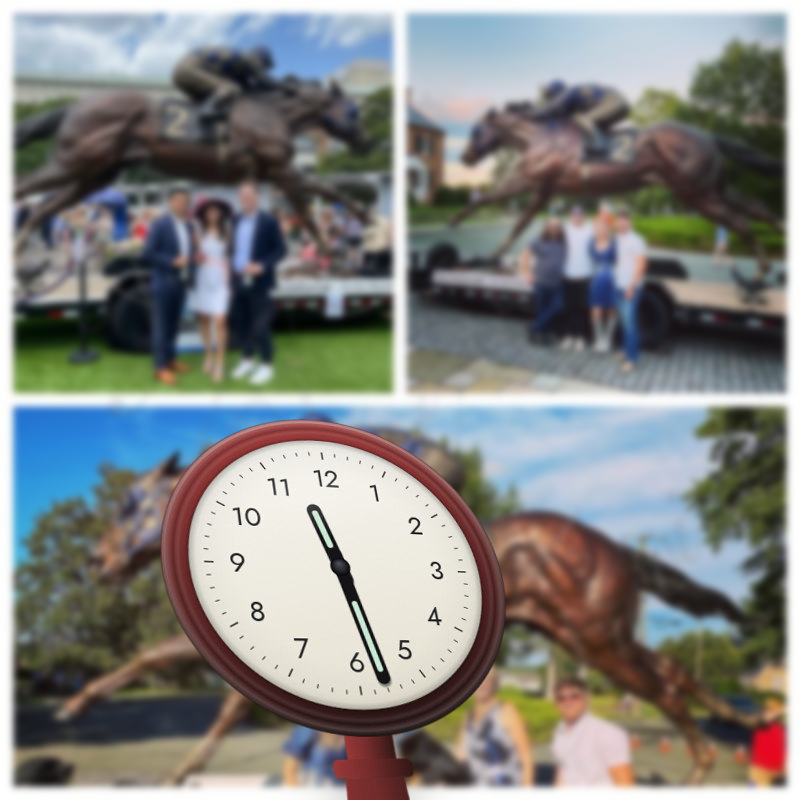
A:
h=11 m=28
